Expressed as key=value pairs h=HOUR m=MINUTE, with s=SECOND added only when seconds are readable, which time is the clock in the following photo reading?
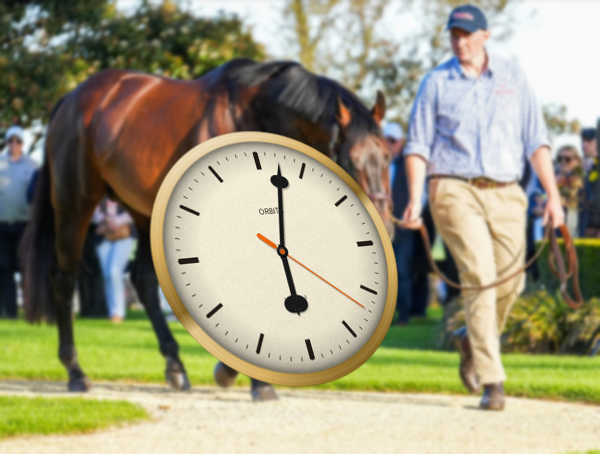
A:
h=6 m=2 s=22
